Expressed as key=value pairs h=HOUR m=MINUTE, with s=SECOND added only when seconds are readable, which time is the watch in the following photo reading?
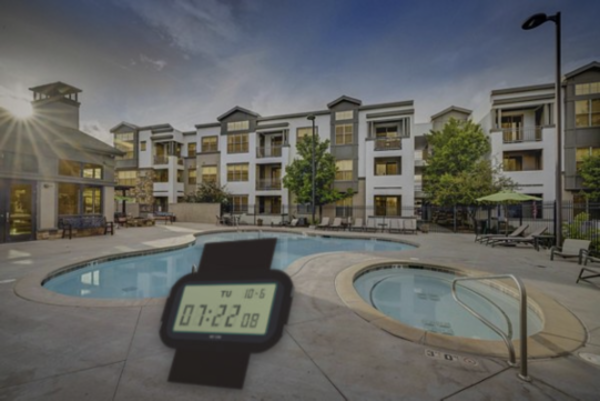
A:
h=7 m=22 s=8
